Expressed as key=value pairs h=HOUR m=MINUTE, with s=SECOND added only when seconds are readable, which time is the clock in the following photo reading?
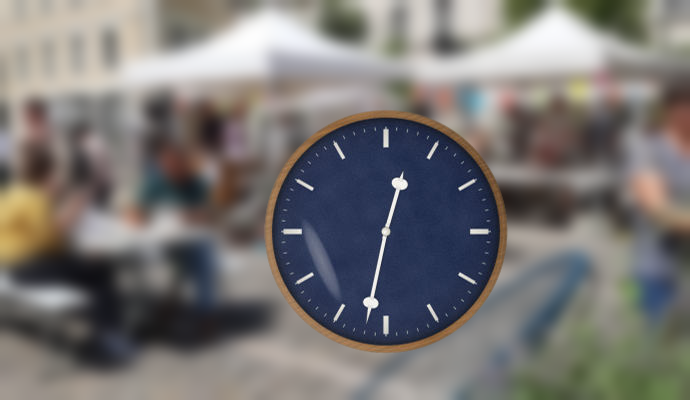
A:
h=12 m=32
